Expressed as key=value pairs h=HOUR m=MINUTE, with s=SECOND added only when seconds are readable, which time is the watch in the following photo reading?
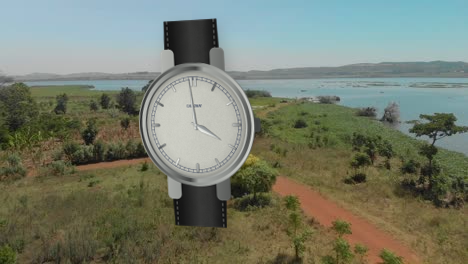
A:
h=3 m=59
